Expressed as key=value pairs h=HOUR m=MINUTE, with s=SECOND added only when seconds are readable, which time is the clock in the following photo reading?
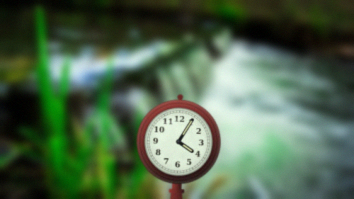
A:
h=4 m=5
